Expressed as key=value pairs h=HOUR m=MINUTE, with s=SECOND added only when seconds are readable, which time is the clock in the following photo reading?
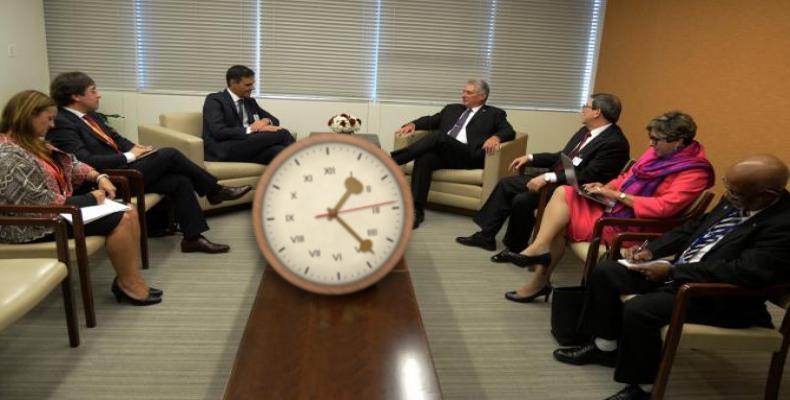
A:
h=1 m=23 s=14
